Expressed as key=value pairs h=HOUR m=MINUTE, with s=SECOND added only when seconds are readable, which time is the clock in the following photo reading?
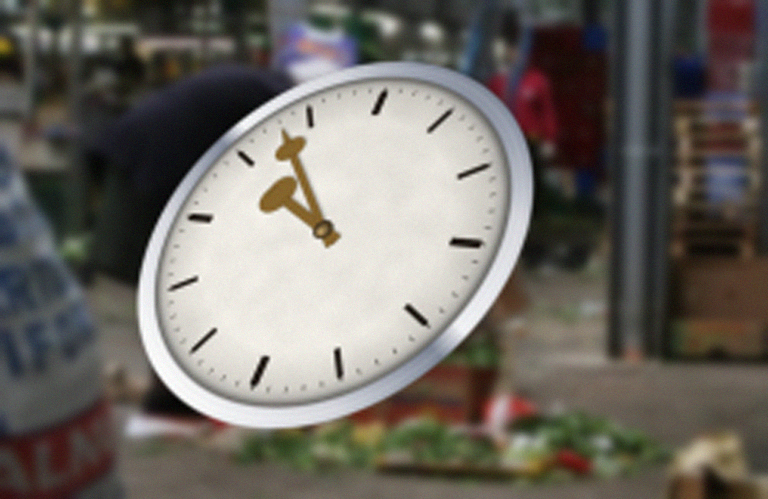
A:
h=9 m=53
